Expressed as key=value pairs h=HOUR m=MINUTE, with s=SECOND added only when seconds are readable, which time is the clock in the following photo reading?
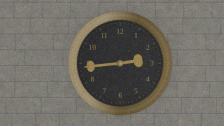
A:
h=2 m=44
